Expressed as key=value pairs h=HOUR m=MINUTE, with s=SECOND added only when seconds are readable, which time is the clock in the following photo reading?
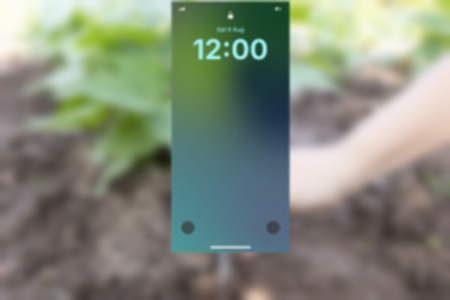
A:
h=12 m=0
